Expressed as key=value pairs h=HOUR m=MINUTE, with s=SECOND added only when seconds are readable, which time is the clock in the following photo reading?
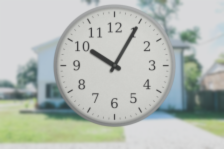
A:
h=10 m=5
